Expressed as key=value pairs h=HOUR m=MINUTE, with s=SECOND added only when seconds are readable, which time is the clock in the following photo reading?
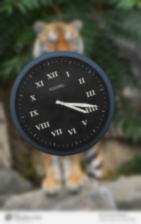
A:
h=4 m=19
